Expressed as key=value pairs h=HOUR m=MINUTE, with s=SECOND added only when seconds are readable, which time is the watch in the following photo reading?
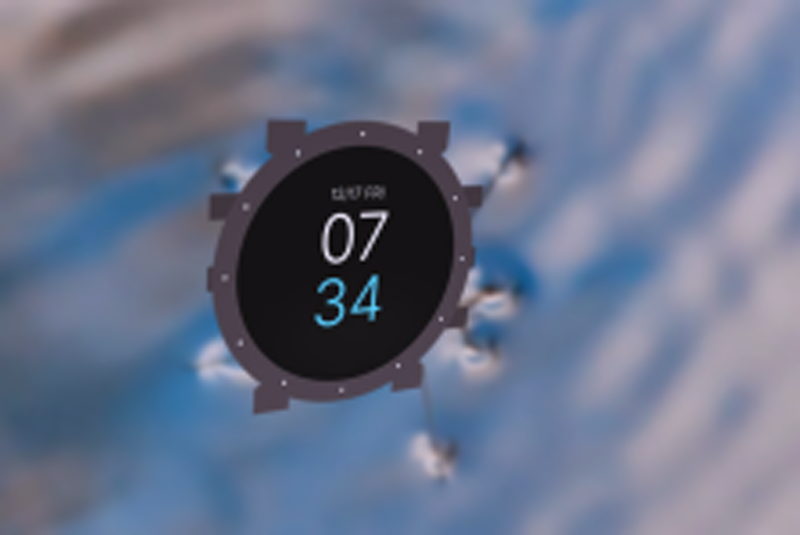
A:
h=7 m=34
